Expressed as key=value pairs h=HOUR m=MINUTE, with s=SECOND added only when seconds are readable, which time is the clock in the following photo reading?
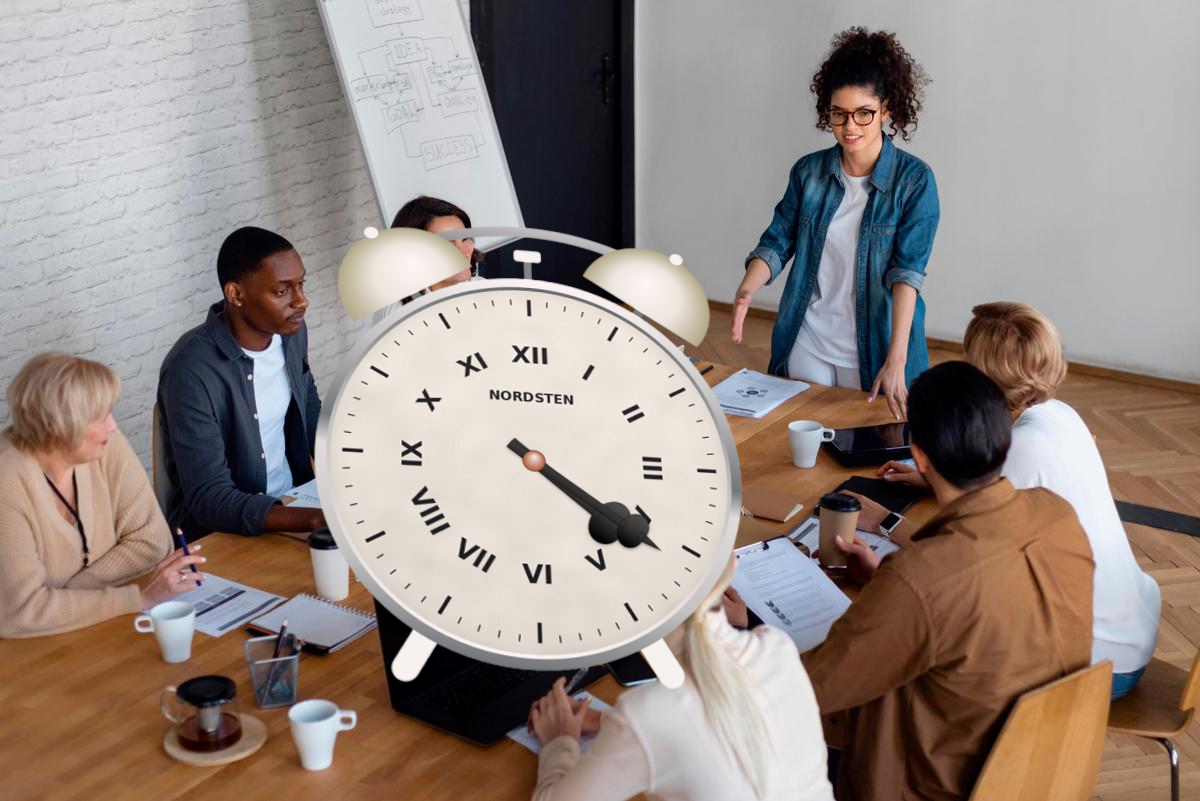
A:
h=4 m=21
